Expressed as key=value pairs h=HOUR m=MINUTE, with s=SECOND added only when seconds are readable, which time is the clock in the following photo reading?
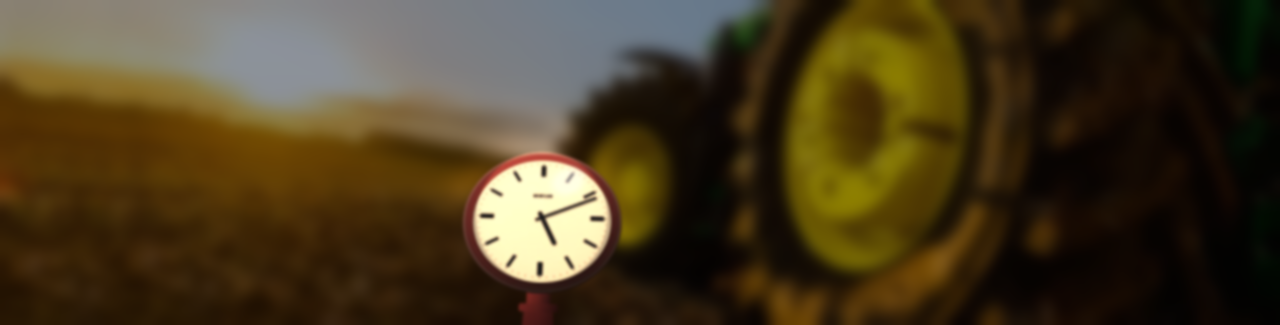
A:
h=5 m=11
